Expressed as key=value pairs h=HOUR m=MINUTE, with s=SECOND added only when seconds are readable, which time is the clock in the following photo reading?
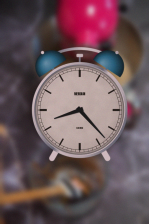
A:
h=8 m=23
